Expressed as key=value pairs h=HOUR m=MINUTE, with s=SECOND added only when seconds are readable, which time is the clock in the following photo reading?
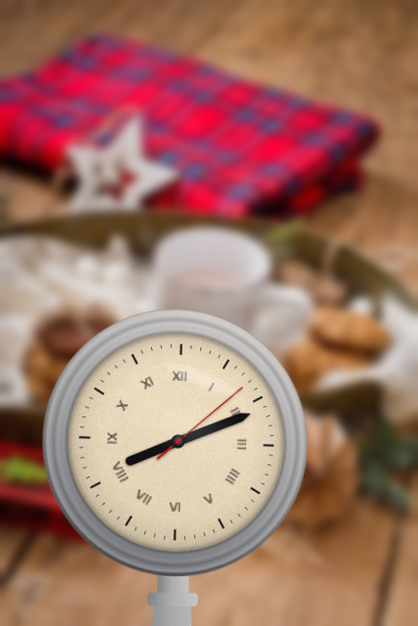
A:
h=8 m=11 s=8
